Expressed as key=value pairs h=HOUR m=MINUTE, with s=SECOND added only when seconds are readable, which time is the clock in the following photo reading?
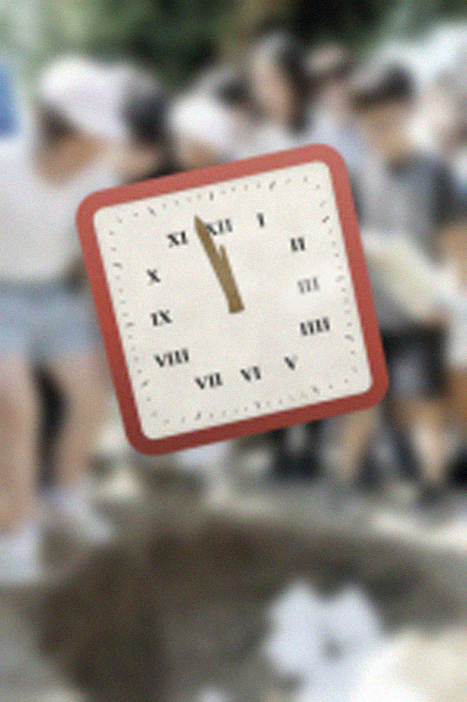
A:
h=11 m=58
